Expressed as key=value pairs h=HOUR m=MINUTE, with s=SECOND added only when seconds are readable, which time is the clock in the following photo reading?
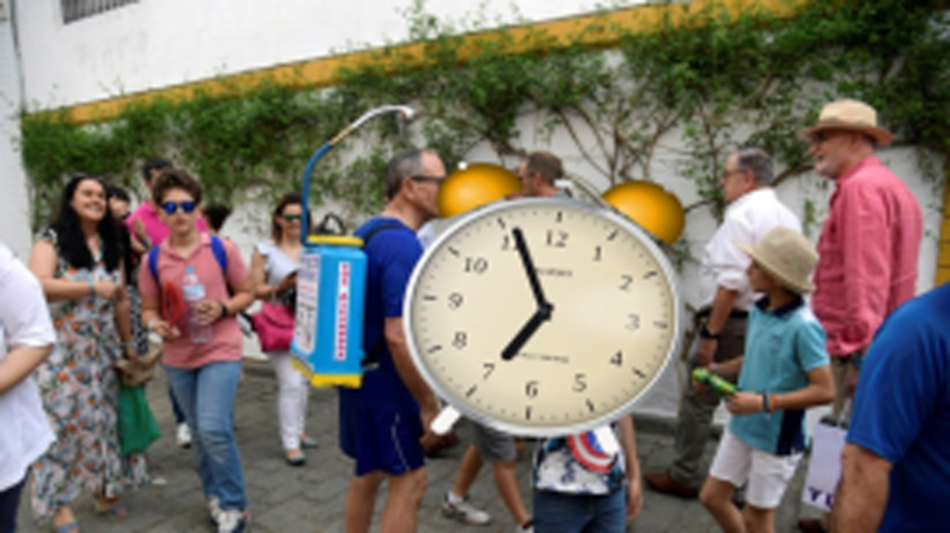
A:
h=6 m=56
